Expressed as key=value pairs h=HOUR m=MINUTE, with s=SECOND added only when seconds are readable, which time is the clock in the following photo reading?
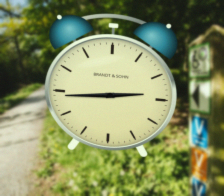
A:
h=2 m=44
